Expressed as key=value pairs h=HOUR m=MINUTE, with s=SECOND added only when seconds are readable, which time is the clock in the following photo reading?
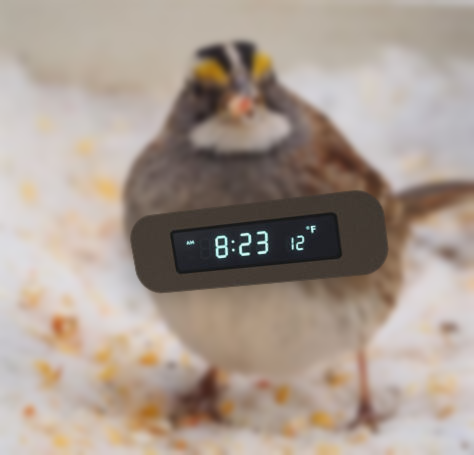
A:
h=8 m=23
